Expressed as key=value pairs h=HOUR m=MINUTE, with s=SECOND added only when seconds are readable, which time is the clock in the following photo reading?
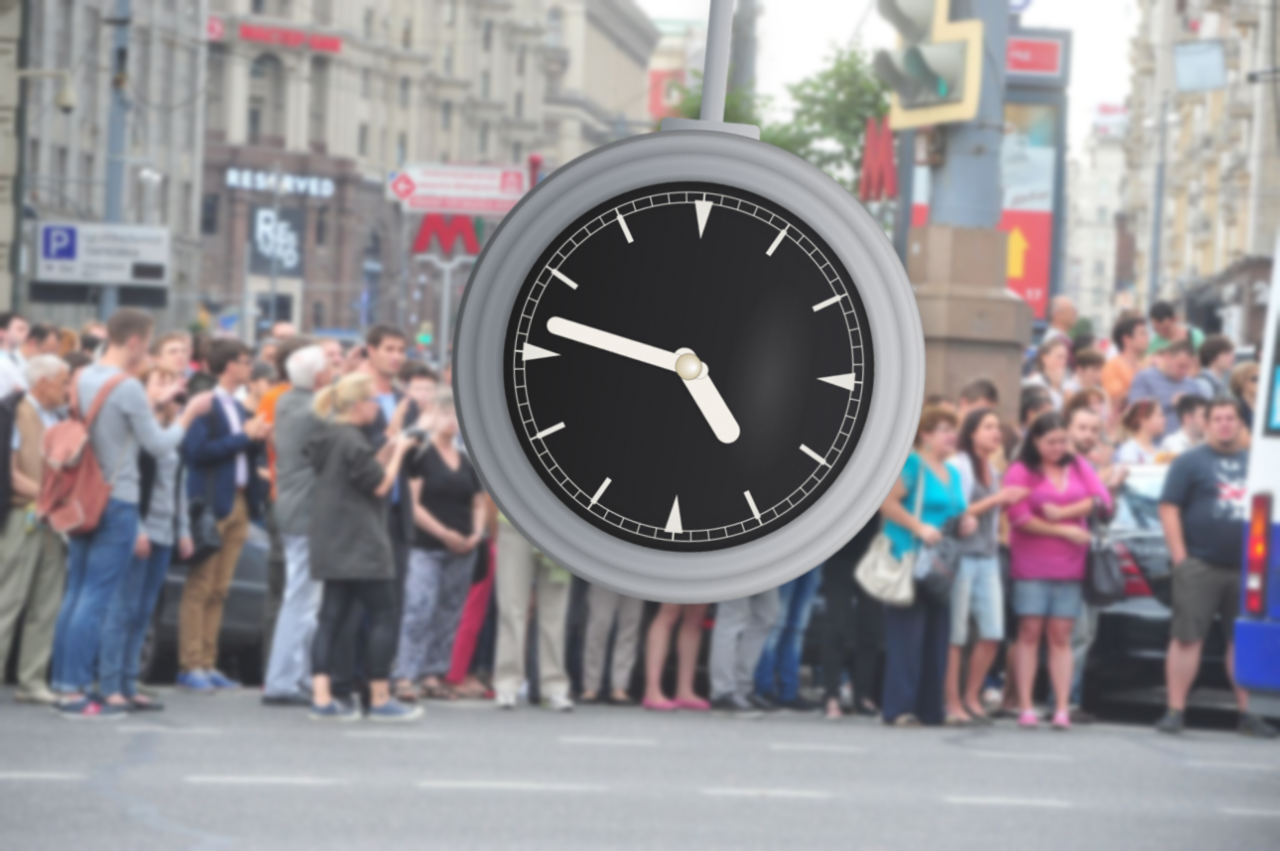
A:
h=4 m=47
